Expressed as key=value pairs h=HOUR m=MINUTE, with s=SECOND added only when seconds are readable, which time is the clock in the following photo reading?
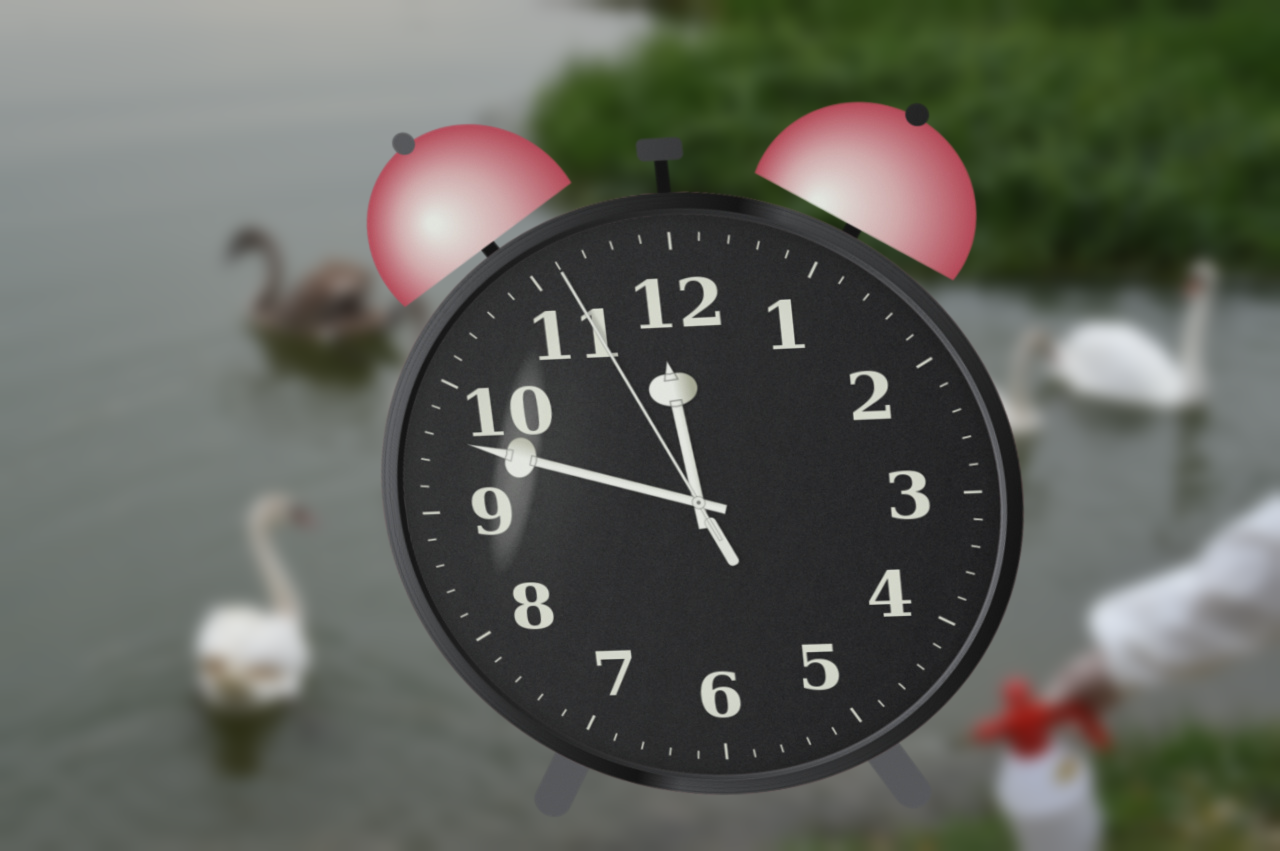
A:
h=11 m=47 s=56
